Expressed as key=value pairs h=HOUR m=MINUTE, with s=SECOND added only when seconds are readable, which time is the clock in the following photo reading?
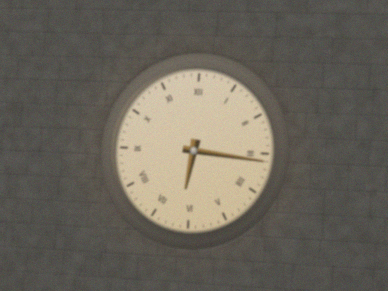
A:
h=6 m=16
